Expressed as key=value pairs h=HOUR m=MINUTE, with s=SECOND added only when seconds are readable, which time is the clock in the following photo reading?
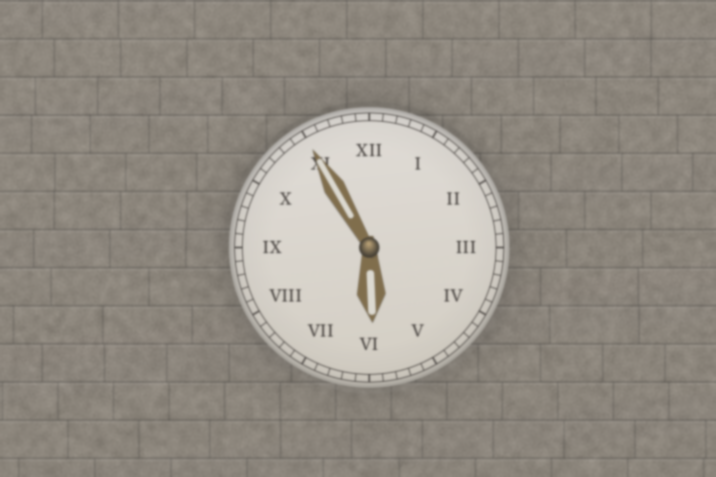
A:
h=5 m=55
